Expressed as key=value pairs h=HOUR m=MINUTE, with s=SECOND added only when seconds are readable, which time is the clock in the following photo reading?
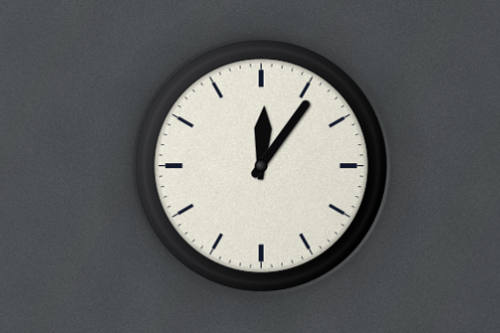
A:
h=12 m=6
